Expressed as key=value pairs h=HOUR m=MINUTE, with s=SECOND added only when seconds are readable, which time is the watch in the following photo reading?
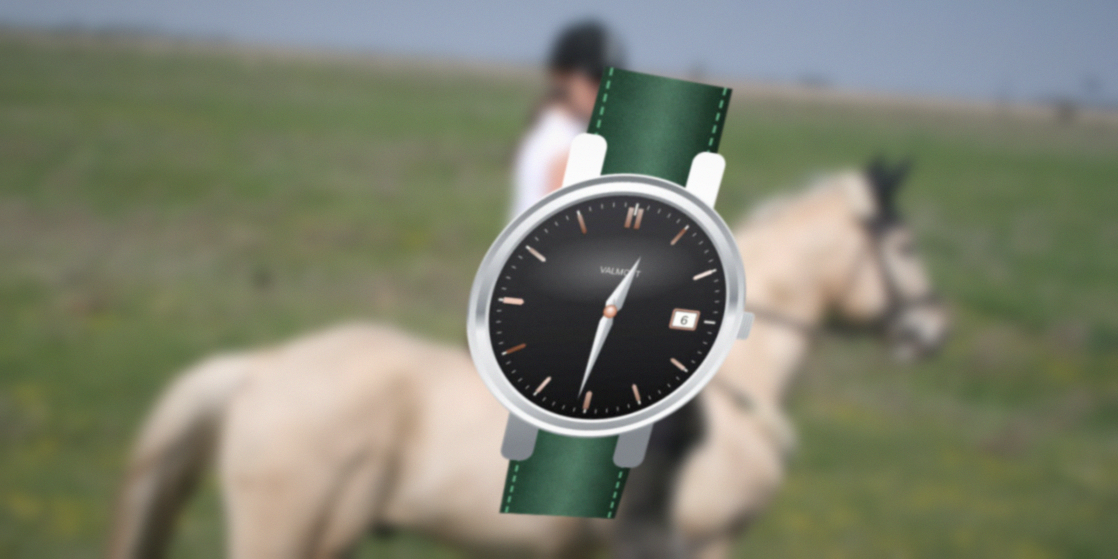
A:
h=12 m=31
